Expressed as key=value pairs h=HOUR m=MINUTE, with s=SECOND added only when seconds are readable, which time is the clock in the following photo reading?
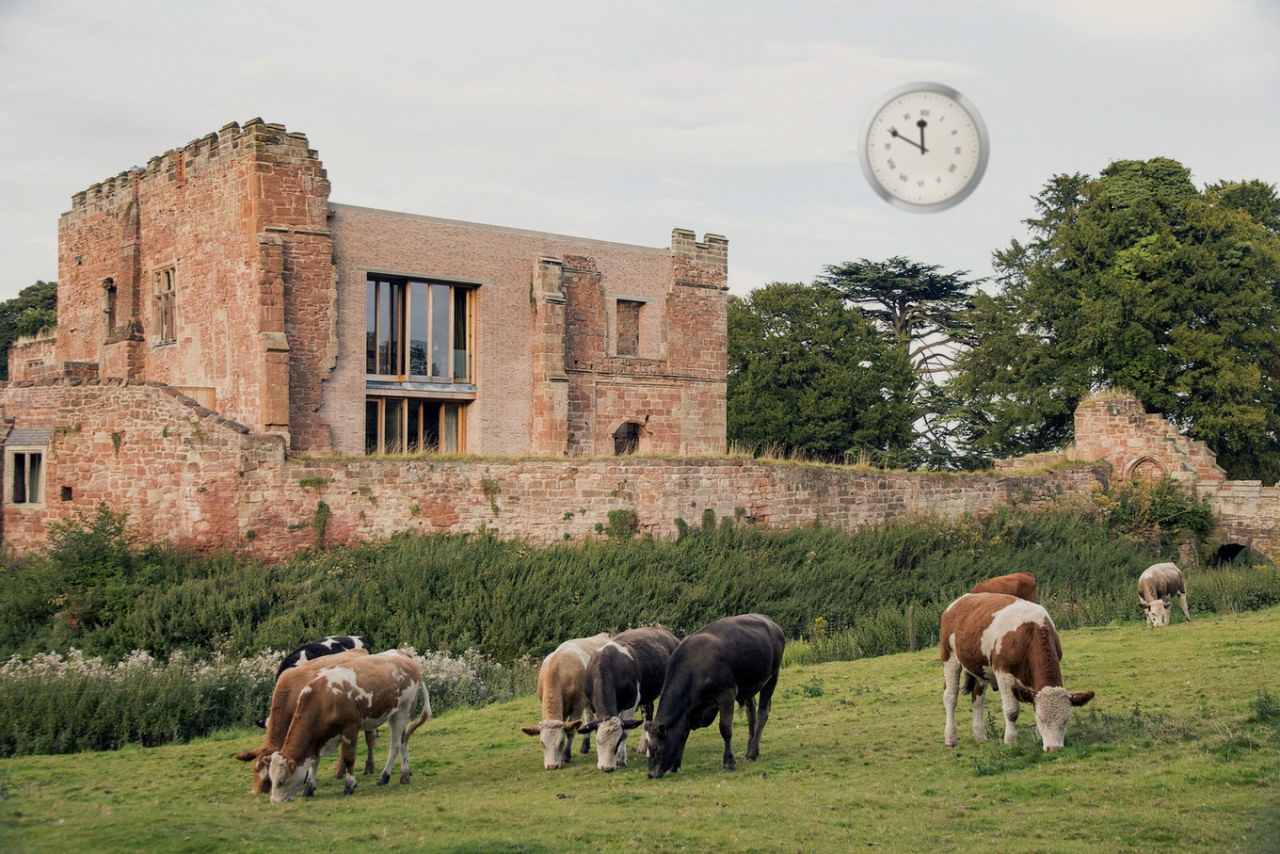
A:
h=11 m=49
